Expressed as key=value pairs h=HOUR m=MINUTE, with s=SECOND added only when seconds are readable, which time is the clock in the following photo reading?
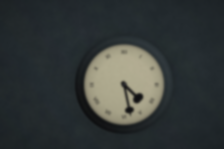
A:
h=4 m=28
